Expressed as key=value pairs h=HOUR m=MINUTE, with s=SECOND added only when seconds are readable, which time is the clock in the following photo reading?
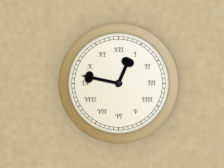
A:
h=12 m=47
